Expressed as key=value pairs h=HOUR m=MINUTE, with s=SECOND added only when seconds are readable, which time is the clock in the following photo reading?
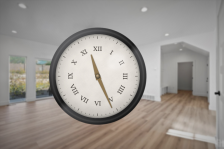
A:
h=11 m=26
